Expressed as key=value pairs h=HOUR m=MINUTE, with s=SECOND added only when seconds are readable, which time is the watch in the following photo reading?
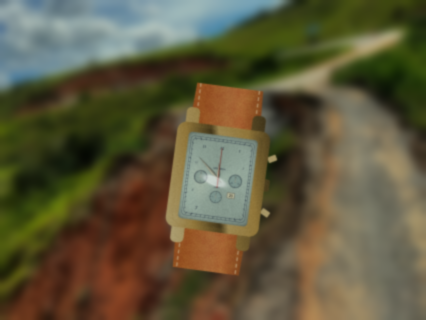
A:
h=11 m=52
